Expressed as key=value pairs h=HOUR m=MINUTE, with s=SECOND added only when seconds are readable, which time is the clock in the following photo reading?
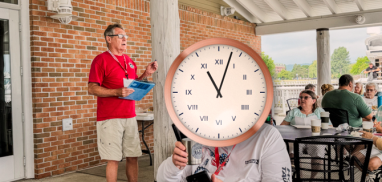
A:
h=11 m=3
